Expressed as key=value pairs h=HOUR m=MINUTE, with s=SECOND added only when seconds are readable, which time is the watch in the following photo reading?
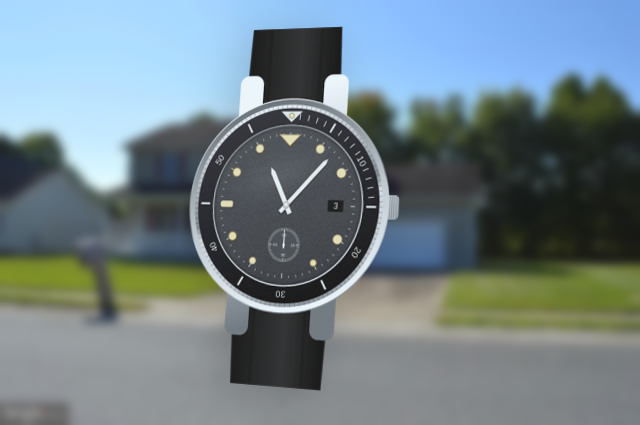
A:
h=11 m=7
